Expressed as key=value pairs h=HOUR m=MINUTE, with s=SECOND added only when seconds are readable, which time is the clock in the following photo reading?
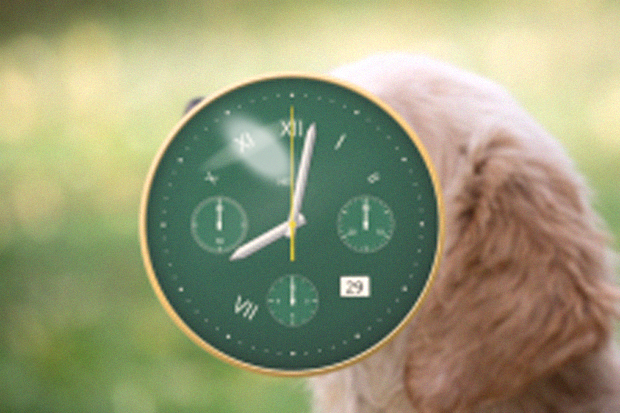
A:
h=8 m=2
